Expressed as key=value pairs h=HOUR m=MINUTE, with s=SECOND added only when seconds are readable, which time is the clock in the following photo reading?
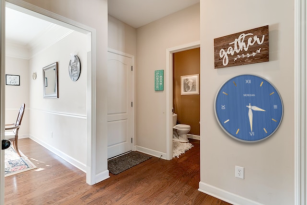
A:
h=3 m=30
